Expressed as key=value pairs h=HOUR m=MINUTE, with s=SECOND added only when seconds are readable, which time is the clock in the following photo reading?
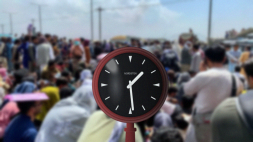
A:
h=1 m=29
